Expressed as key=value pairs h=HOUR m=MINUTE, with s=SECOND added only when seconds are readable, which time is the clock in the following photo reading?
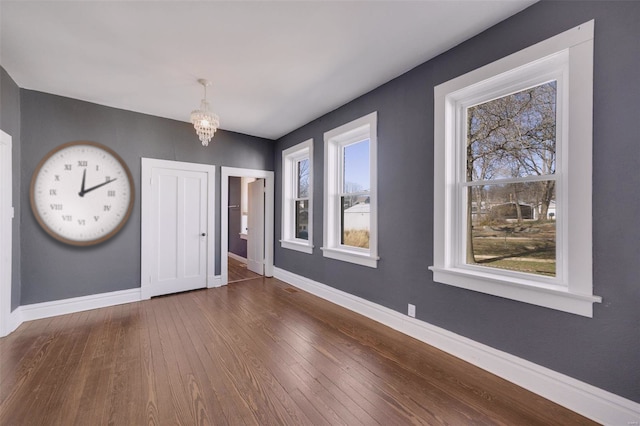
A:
h=12 m=11
